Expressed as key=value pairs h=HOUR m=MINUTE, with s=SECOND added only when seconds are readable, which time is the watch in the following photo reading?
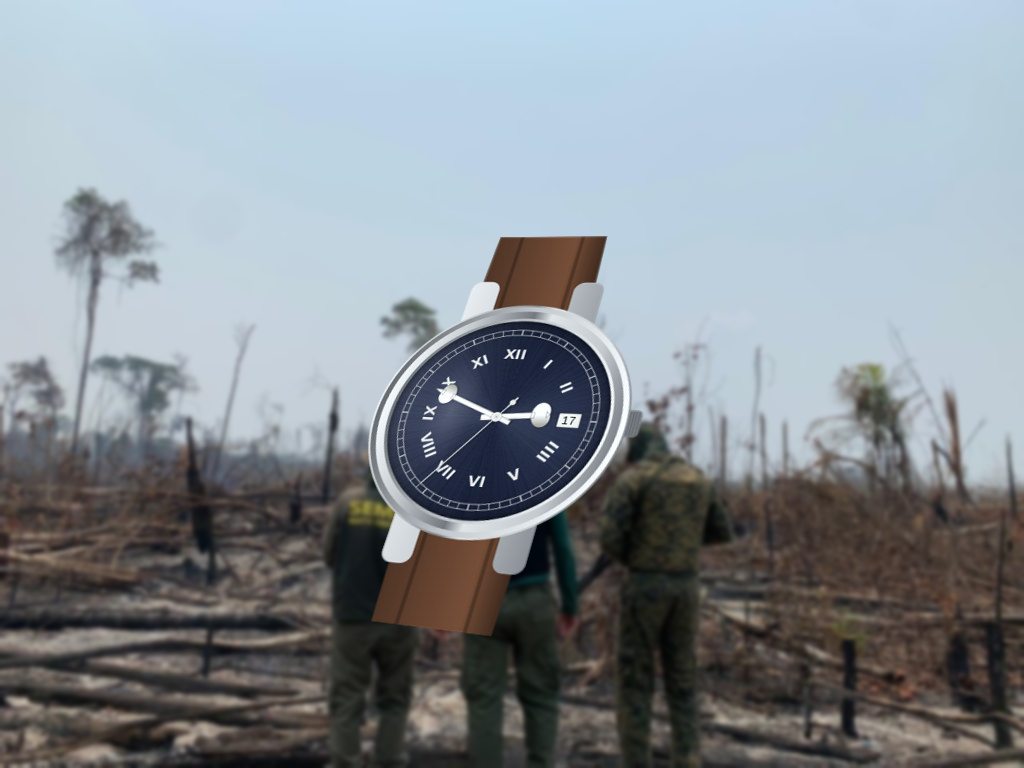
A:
h=2 m=48 s=36
